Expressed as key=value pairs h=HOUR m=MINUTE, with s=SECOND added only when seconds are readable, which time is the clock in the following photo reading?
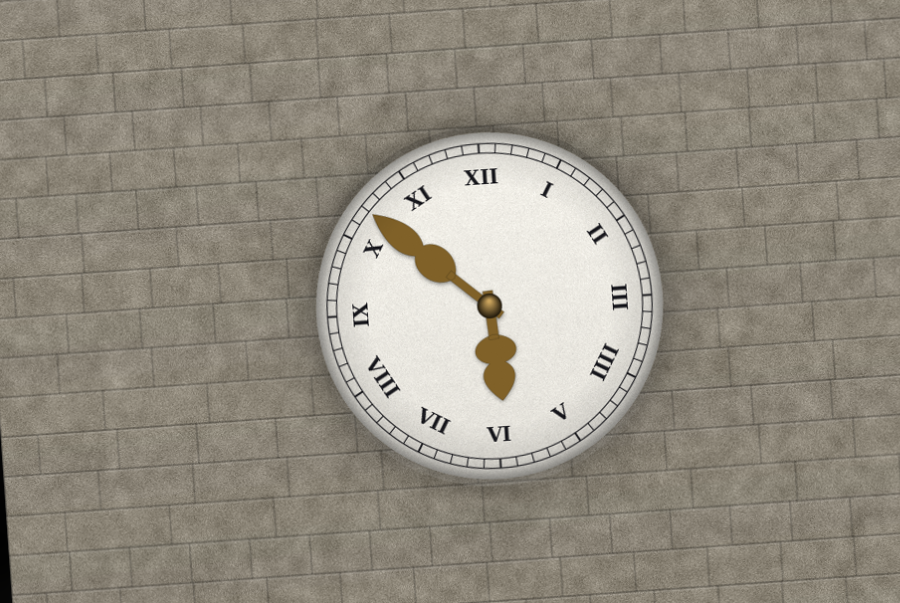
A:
h=5 m=52
